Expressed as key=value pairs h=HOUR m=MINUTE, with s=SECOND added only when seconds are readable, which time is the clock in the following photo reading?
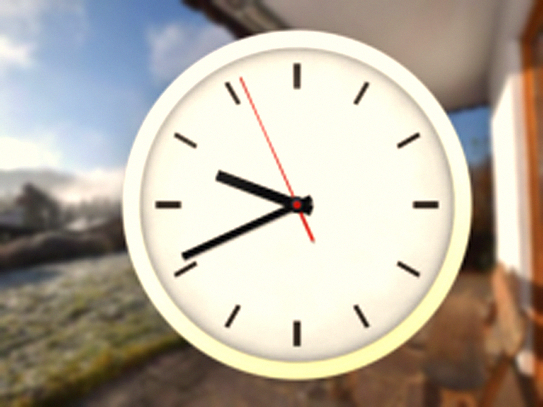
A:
h=9 m=40 s=56
